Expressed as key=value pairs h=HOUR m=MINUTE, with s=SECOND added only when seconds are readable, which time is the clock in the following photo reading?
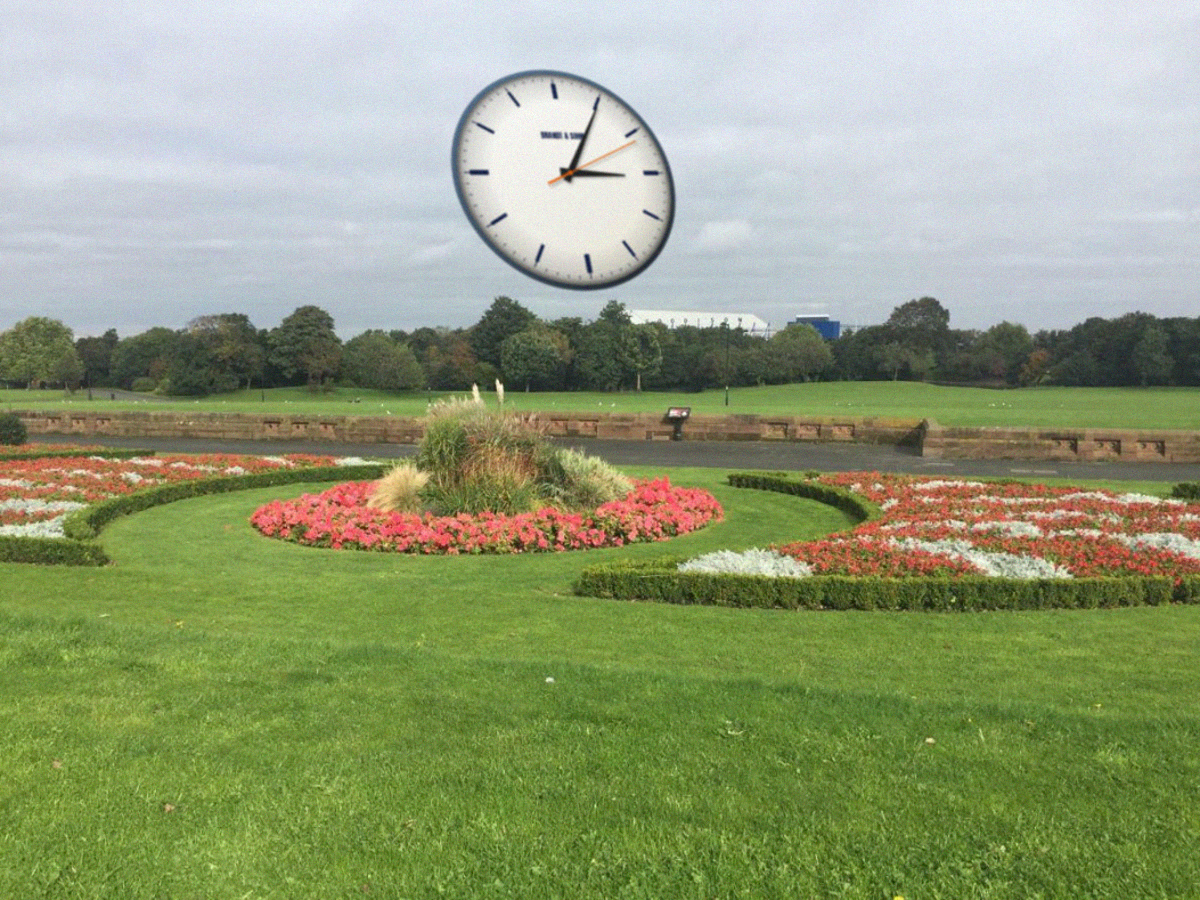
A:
h=3 m=5 s=11
